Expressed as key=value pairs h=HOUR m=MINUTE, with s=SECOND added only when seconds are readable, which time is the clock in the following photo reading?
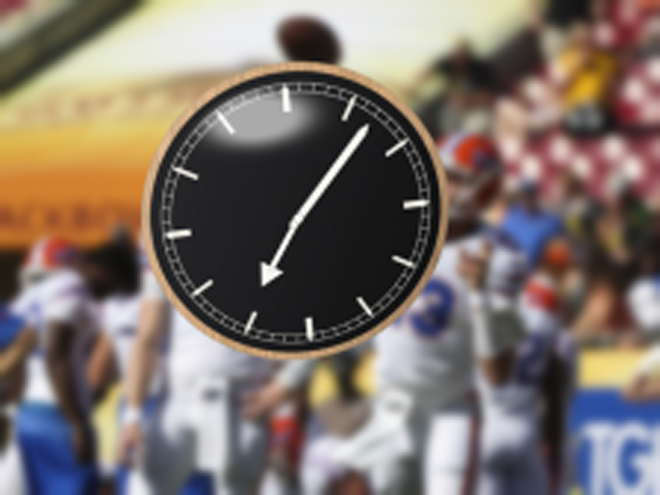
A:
h=7 m=7
